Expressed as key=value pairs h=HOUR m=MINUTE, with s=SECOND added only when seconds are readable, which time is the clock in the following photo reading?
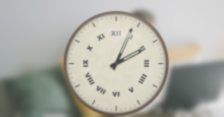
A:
h=2 m=4
